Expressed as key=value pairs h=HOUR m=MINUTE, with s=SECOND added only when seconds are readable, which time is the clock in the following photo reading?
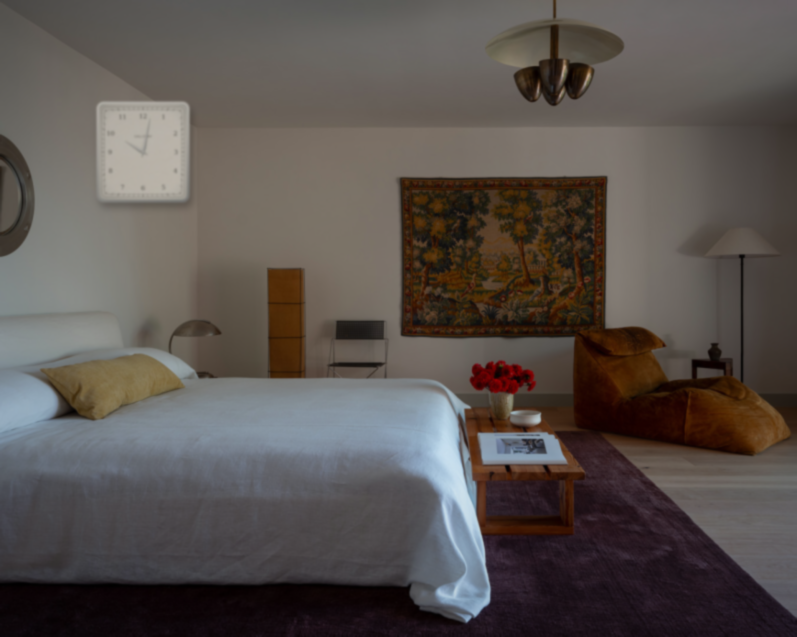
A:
h=10 m=2
